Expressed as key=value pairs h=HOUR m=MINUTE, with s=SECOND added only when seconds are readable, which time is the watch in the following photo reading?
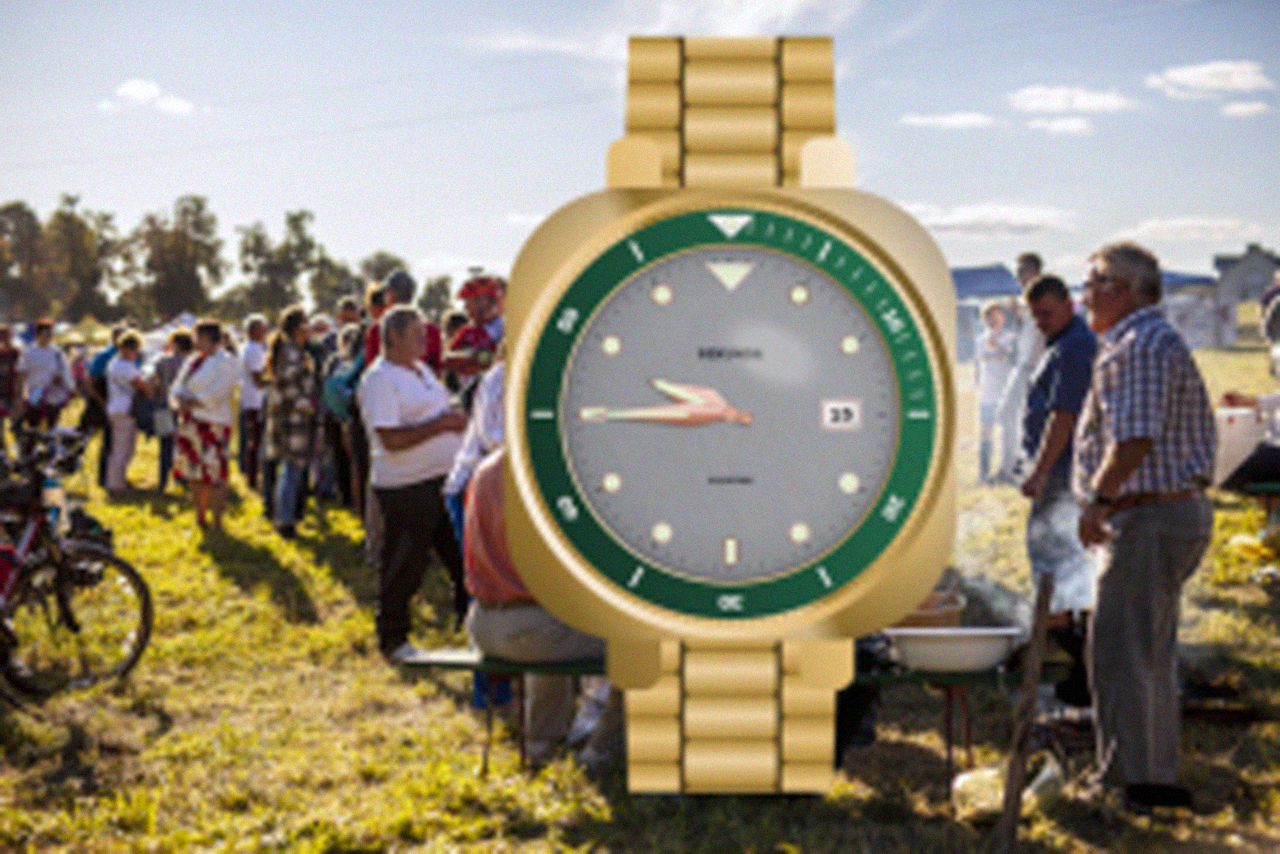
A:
h=9 m=45
